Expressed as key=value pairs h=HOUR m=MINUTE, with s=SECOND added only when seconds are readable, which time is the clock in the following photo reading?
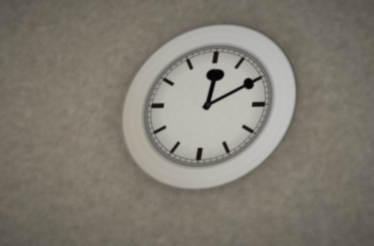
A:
h=12 m=10
